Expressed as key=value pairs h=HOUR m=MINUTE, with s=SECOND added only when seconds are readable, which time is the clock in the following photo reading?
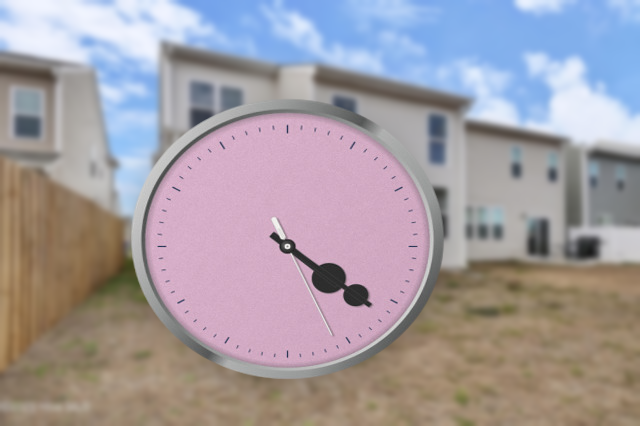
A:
h=4 m=21 s=26
